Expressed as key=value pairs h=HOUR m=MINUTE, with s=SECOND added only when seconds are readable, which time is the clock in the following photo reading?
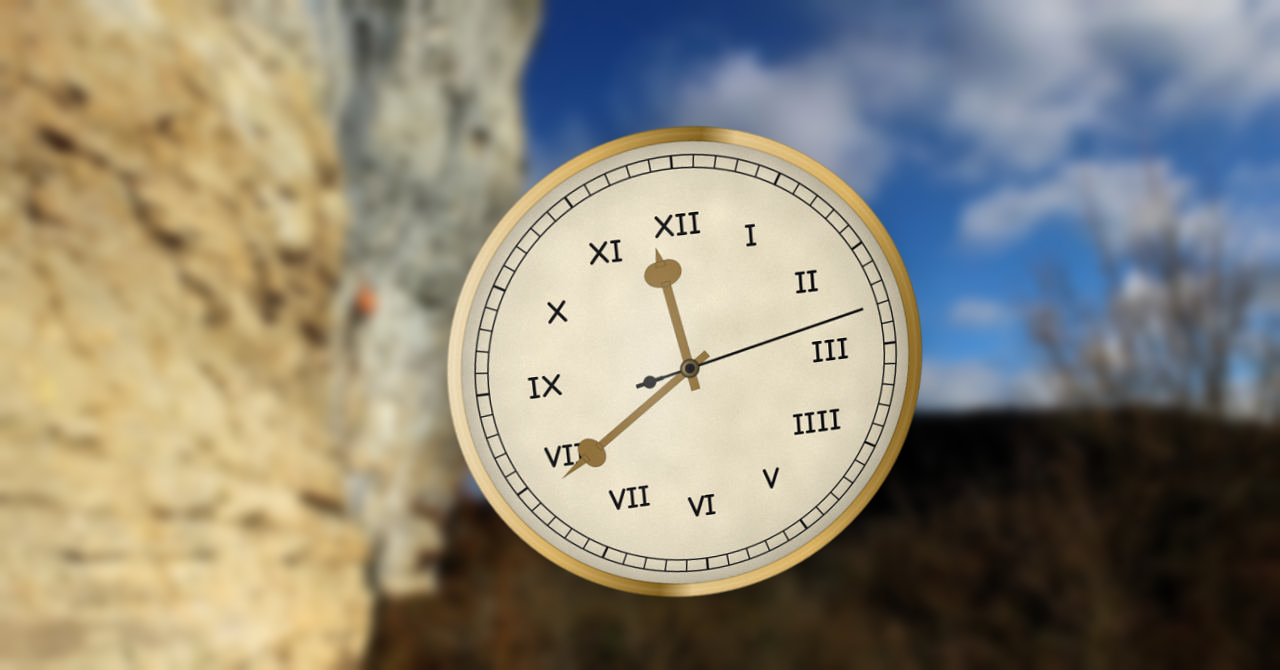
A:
h=11 m=39 s=13
